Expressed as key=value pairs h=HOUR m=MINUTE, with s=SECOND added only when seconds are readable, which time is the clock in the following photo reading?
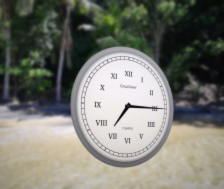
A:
h=7 m=15
